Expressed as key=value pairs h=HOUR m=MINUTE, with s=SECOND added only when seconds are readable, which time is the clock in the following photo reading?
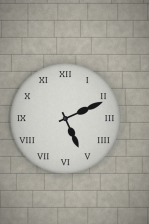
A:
h=5 m=11
